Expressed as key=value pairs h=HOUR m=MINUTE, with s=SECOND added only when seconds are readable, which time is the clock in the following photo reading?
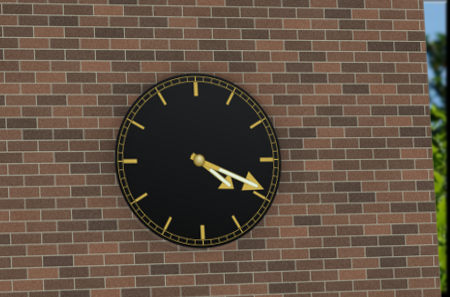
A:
h=4 m=19
